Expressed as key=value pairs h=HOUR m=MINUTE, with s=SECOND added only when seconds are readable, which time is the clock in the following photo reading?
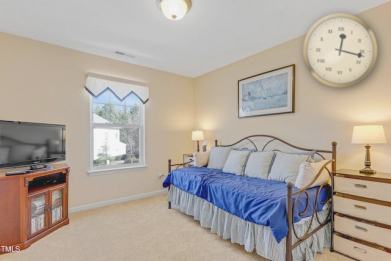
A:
h=12 m=17
